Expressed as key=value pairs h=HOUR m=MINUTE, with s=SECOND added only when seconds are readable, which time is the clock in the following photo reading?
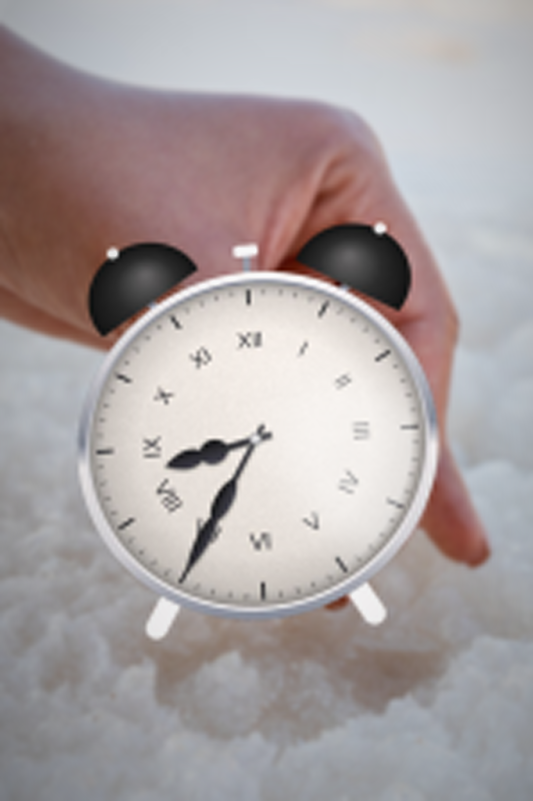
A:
h=8 m=35
